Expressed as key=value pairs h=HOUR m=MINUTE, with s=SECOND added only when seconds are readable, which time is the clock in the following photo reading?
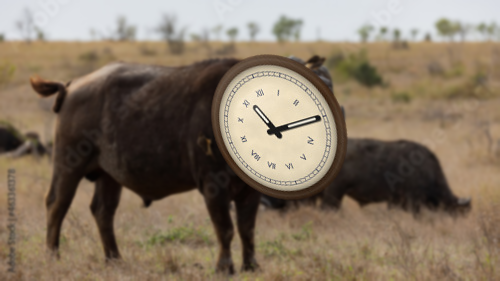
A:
h=11 m=15
